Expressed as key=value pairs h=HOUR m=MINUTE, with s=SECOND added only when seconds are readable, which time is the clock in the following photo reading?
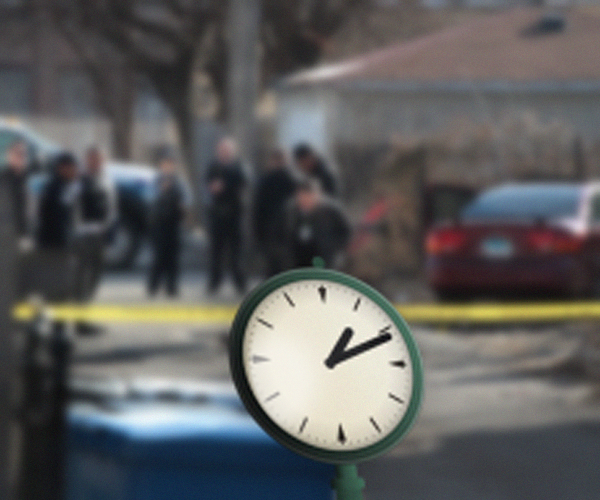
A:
h=1 m=11
